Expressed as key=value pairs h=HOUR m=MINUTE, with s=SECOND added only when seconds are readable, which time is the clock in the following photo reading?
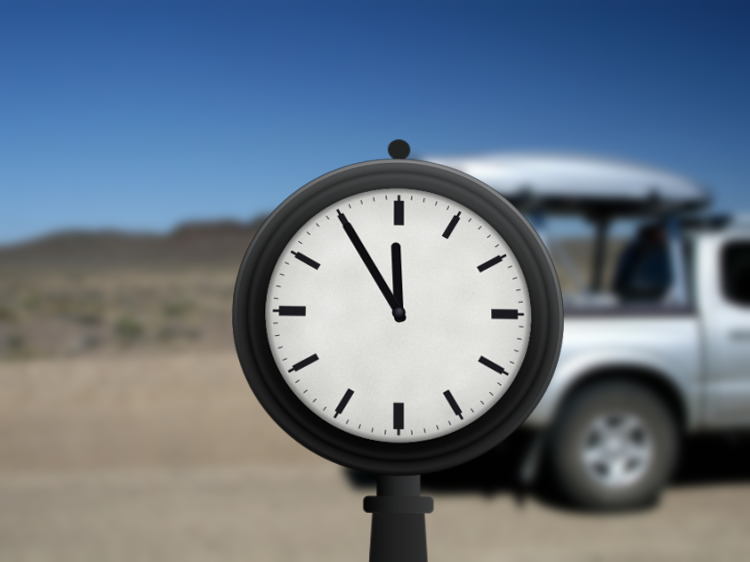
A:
h=11 m=55
